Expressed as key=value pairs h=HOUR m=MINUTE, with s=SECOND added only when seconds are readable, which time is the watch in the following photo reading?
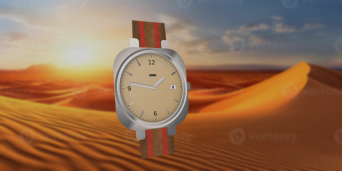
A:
h=1 m=47
